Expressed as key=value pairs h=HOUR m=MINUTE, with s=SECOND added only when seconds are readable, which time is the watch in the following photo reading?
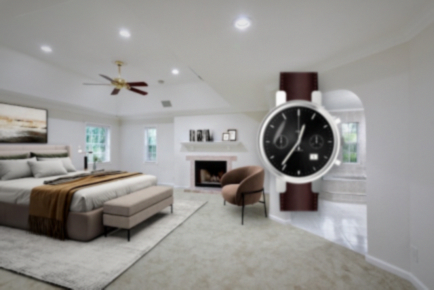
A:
h=12 m=36
